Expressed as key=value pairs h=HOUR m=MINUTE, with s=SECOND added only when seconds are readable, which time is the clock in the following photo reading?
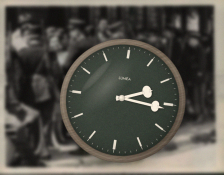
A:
h=2 m=16
